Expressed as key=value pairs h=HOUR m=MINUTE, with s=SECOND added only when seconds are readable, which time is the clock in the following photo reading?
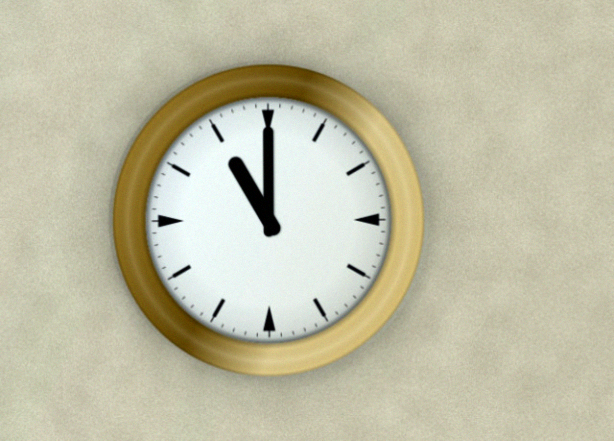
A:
h=11 m=0
